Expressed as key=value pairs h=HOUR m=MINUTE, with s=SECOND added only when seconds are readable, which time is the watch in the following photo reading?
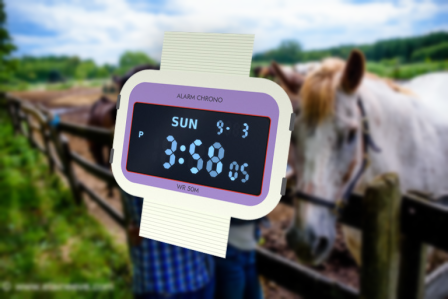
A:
h=3 m=58 s=5
